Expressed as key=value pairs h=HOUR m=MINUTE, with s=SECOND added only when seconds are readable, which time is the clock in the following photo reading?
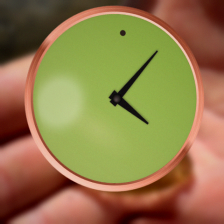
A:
h=4 m=6
